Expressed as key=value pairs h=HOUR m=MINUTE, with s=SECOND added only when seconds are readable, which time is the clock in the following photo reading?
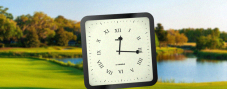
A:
h=12 m=16
